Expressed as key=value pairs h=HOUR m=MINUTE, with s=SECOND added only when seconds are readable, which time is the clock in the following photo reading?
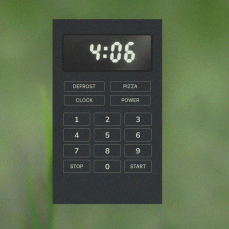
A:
h=4 m=6
